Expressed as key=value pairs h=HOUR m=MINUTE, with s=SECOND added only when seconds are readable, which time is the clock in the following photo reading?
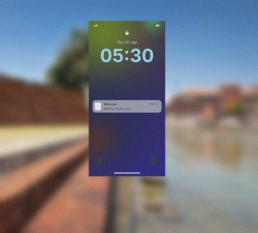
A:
h=5 m=30
